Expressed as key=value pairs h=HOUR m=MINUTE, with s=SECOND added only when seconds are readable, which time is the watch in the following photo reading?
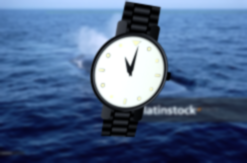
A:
h=11 m=1
